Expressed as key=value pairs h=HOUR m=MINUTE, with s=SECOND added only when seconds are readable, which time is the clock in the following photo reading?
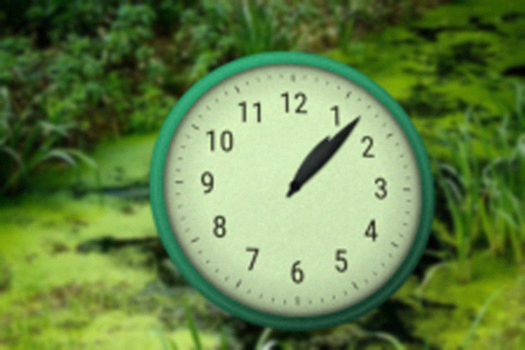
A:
h=1 m=7
